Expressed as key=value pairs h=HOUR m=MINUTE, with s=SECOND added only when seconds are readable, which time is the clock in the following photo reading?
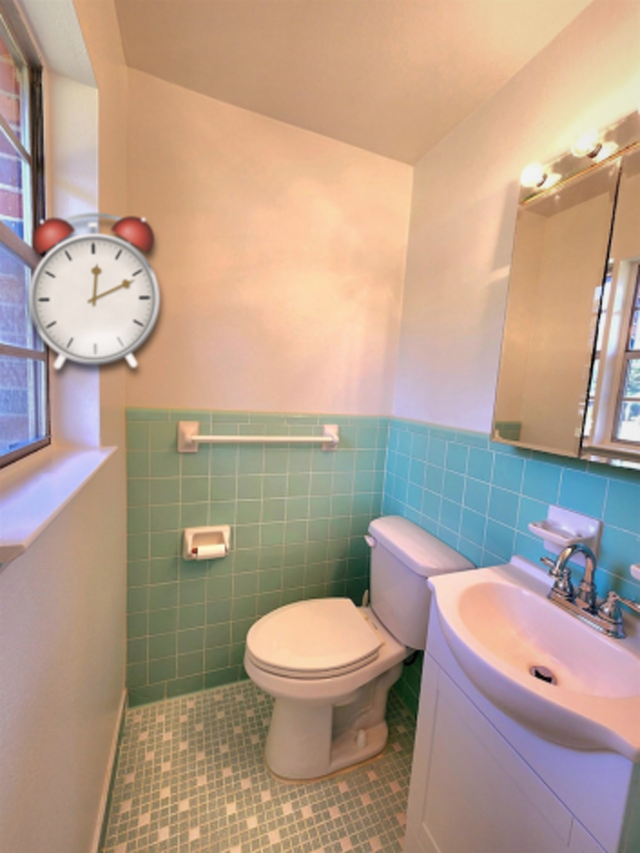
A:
h=12 m=11
